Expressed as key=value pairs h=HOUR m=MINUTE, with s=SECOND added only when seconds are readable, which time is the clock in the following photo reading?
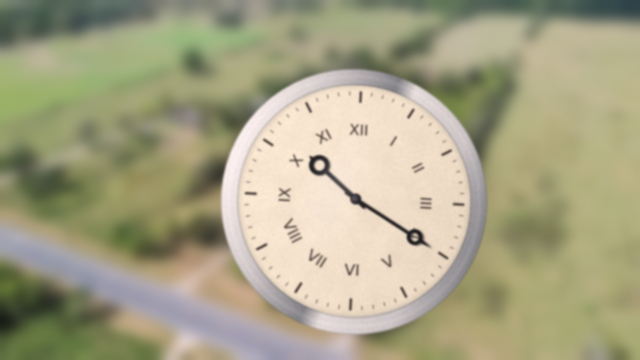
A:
h=10 m=20
